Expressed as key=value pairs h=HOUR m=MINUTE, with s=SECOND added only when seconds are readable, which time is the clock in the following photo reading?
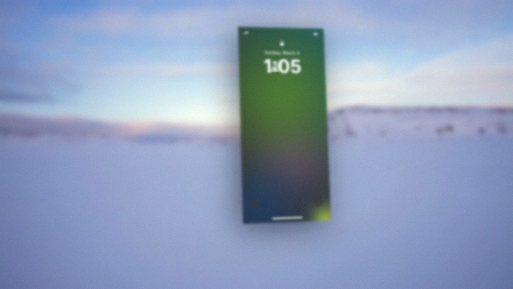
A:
h=1 m=5
